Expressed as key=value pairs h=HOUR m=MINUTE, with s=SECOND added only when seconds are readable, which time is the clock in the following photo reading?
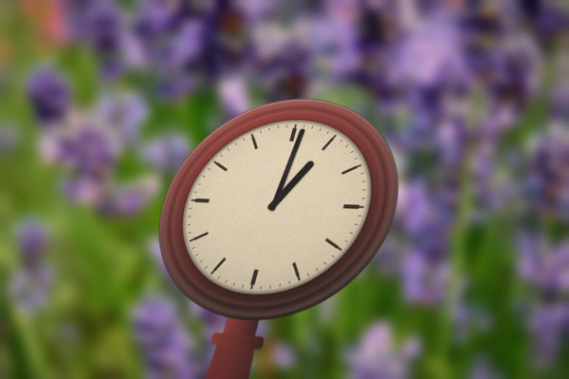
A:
h=1 m=1
